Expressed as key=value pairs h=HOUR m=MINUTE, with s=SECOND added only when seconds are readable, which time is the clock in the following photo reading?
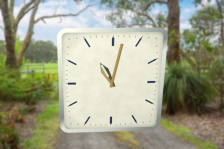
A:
h=11 m=2
